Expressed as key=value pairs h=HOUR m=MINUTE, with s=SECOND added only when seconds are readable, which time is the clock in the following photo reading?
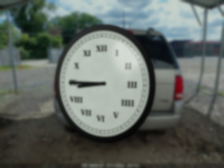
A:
h=8 m=45
